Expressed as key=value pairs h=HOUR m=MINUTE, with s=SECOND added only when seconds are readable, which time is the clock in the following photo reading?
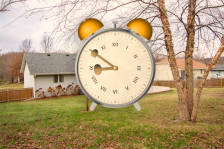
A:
h=8 m=51
